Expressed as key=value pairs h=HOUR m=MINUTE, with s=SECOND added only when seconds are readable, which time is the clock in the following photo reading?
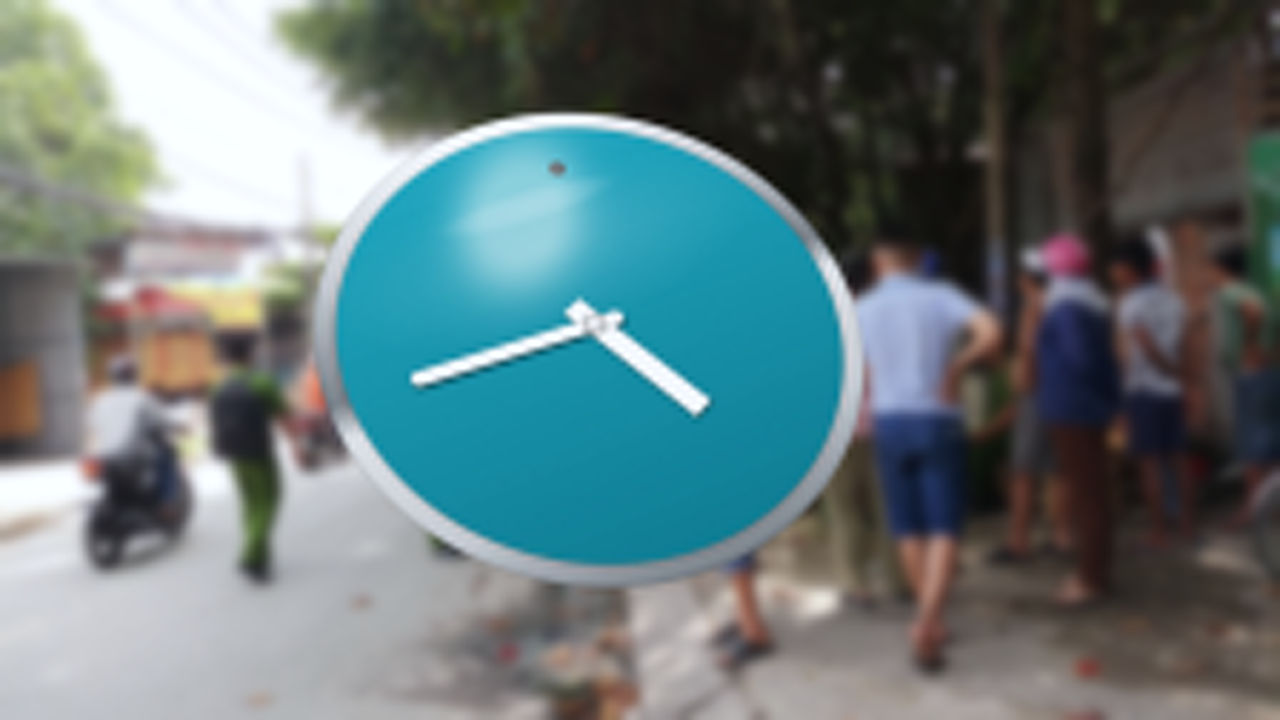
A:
h=4 m=43
